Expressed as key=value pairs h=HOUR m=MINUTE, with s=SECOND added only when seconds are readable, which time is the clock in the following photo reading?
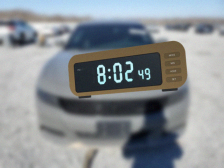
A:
h=8 m=2 s=49
